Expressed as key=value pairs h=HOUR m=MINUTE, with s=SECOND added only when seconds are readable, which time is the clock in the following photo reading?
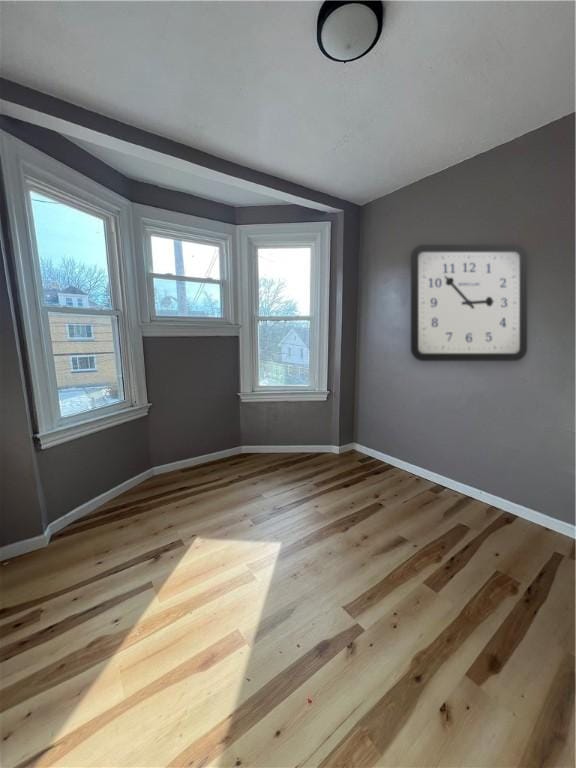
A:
h=2 m=53
